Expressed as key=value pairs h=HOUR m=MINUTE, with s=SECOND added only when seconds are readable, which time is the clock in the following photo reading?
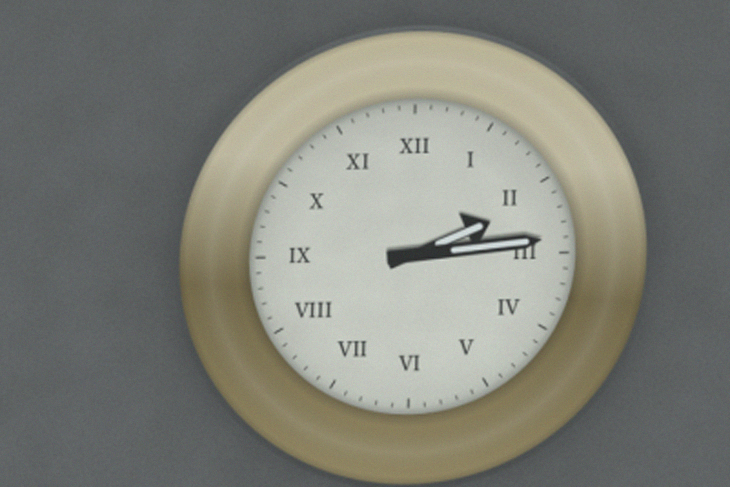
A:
h=2 m=14
